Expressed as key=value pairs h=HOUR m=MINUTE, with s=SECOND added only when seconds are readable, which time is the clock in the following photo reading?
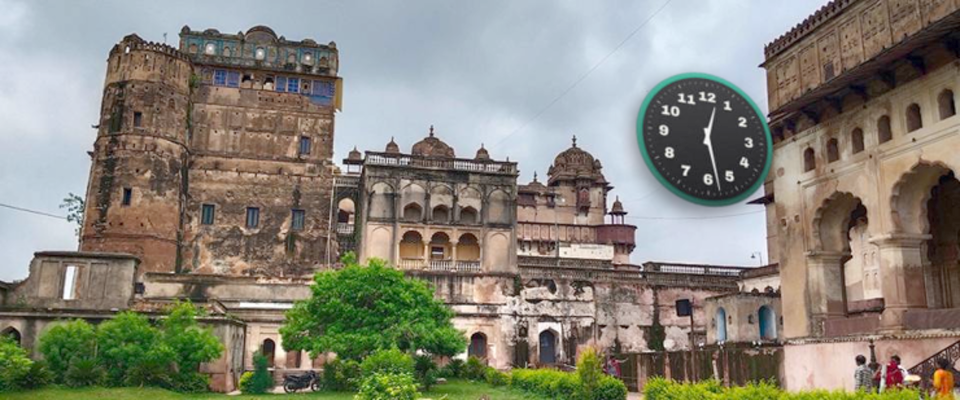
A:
h=12 m=28
